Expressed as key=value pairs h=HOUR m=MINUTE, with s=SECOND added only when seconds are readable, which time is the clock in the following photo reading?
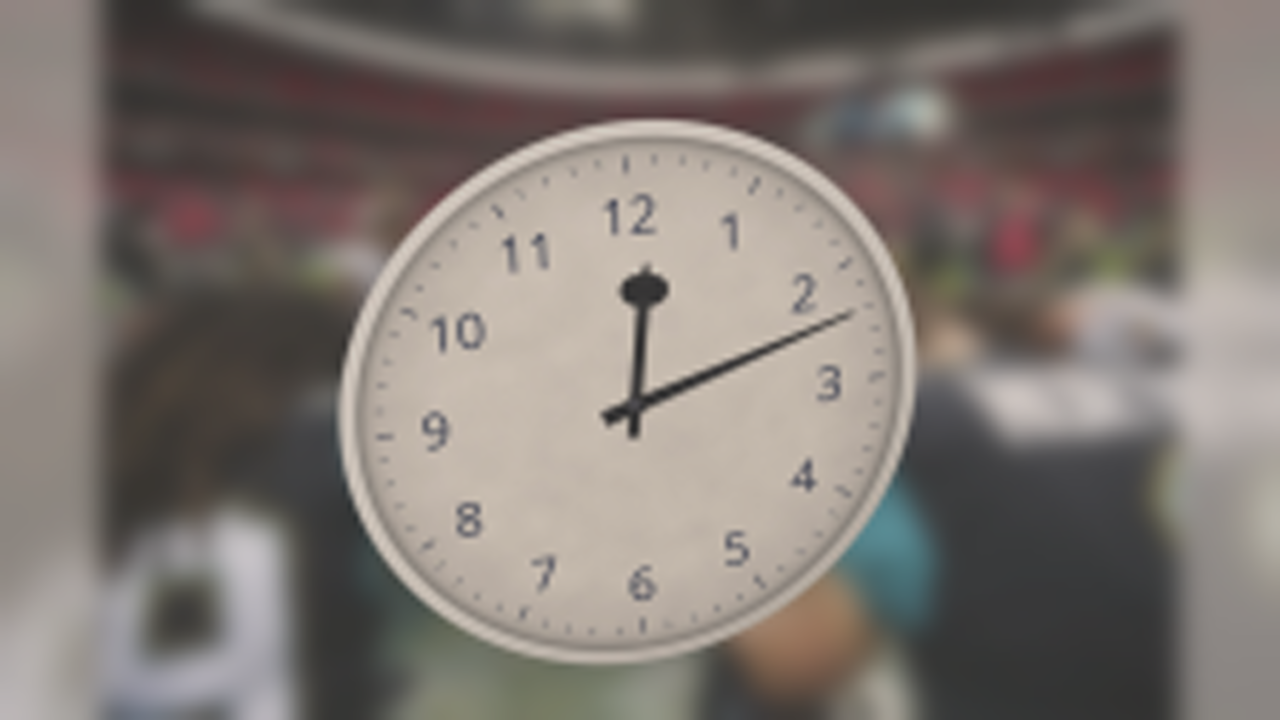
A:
h=12 m=12
